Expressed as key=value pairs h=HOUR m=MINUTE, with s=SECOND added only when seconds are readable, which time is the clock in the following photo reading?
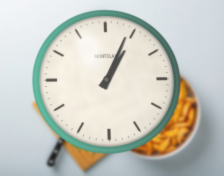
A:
h=1 m=4
